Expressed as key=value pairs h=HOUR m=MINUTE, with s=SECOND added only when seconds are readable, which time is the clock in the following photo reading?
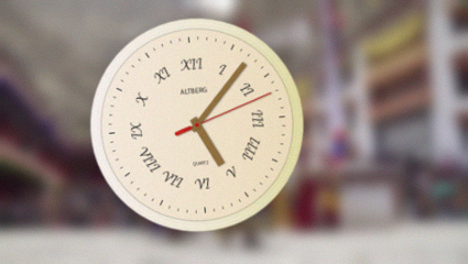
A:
h=5 m=7 s=12
